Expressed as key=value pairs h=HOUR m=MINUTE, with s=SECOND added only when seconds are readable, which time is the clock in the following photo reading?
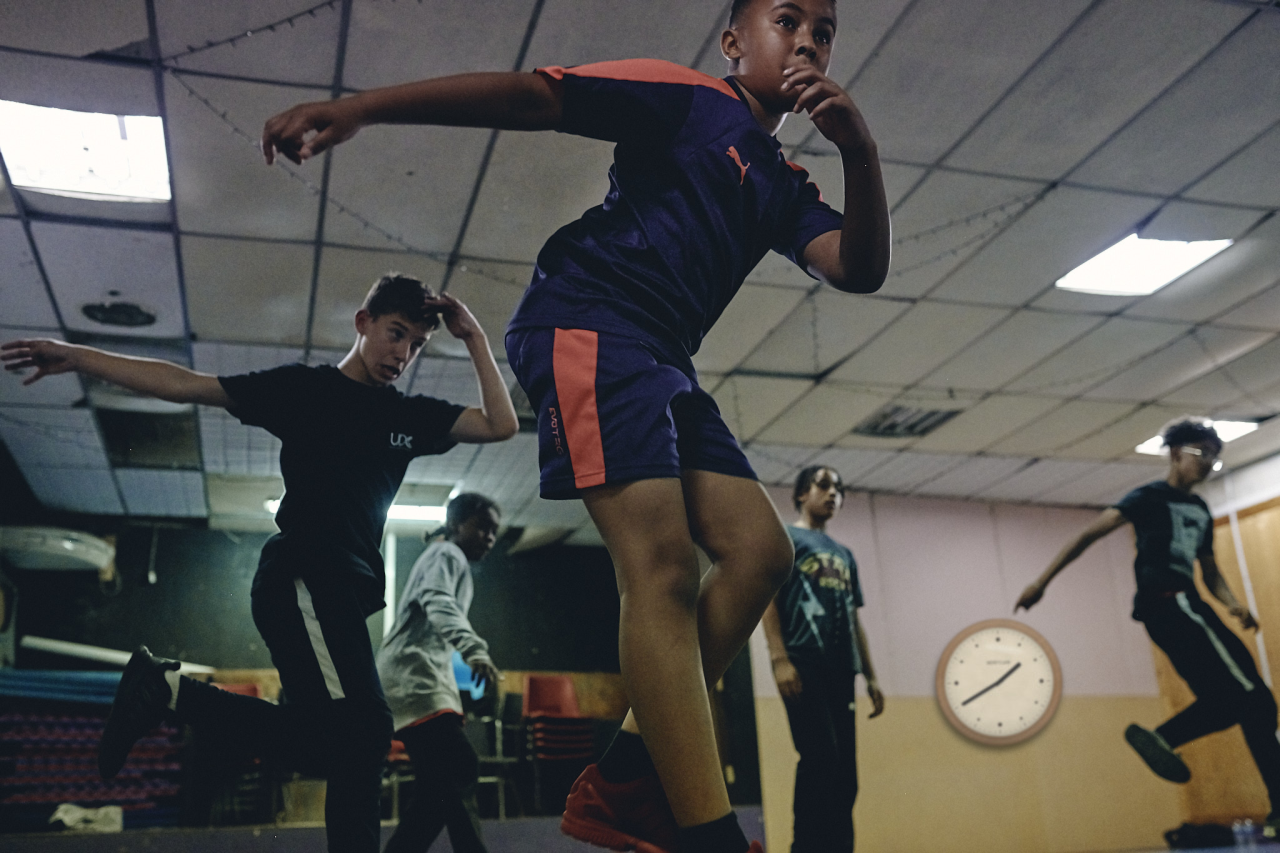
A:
h=1 m=40
